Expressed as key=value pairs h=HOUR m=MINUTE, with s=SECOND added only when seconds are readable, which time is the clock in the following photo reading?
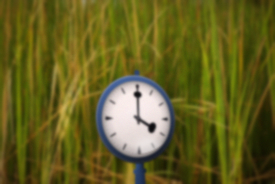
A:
h=4 m=0
